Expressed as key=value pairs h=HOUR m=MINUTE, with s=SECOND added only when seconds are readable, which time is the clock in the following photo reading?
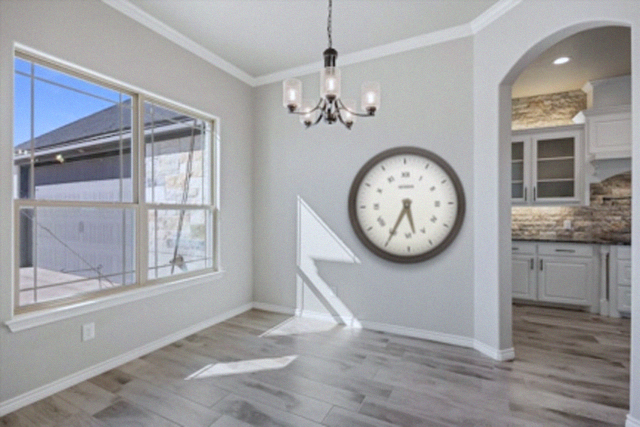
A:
h=5 m=35
